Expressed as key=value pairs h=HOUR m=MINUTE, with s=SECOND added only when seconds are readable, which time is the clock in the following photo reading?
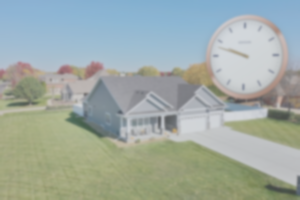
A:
h=9 m=48
